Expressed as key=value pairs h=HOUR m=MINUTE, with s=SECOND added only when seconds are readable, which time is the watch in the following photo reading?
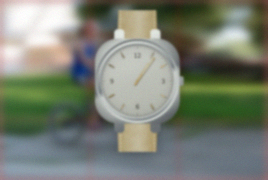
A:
h=1 m=6
